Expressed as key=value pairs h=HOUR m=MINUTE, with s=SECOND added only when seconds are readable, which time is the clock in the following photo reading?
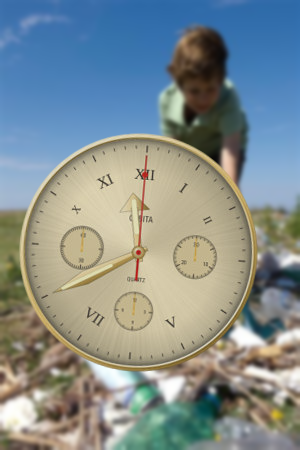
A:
h=11 m=40
